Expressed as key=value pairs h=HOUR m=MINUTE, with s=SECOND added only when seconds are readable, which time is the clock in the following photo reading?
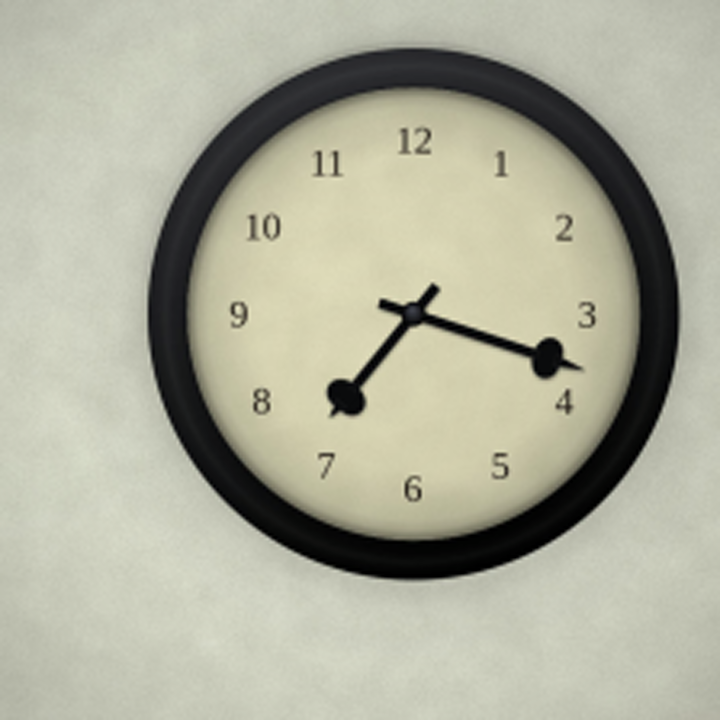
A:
h=7 m=18
